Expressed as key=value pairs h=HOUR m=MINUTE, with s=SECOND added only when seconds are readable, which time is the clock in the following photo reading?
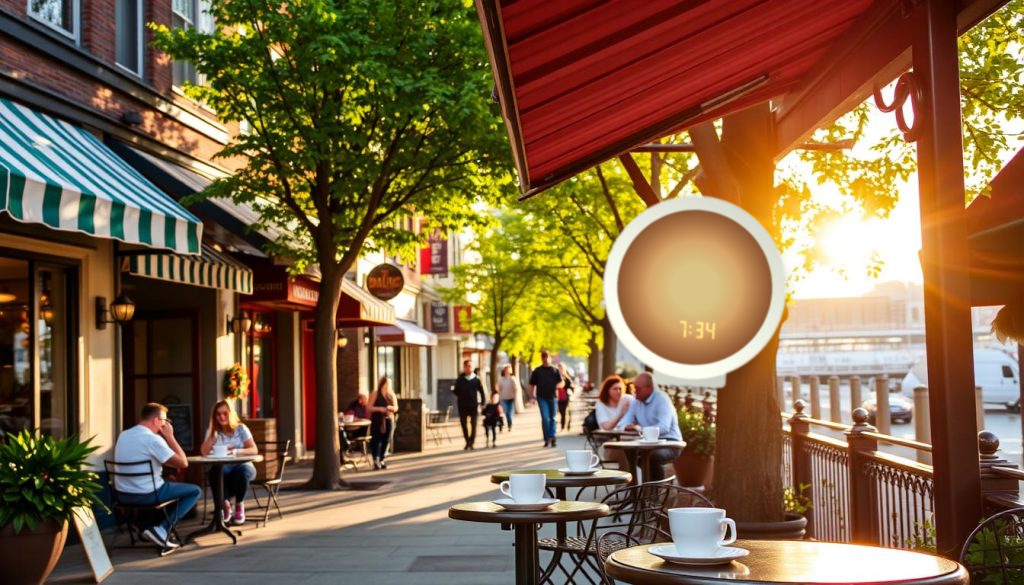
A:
h=7 m=34
